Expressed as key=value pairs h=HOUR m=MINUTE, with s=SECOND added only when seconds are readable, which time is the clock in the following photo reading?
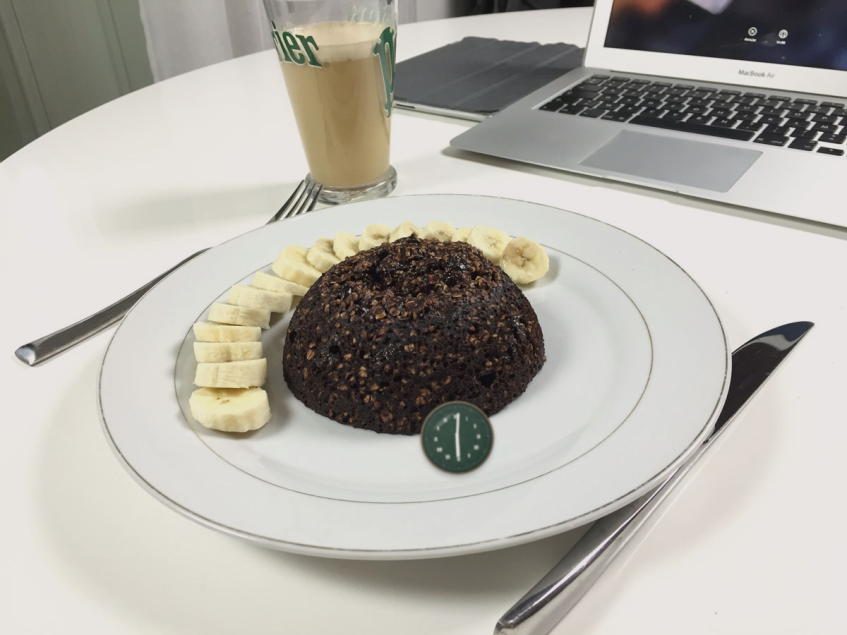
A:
h=6 m=1
